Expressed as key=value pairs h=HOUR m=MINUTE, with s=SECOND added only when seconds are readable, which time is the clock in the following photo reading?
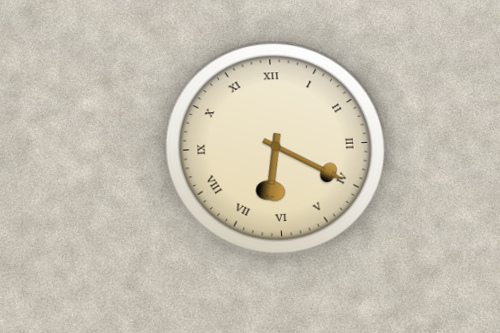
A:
h=6 m=20
